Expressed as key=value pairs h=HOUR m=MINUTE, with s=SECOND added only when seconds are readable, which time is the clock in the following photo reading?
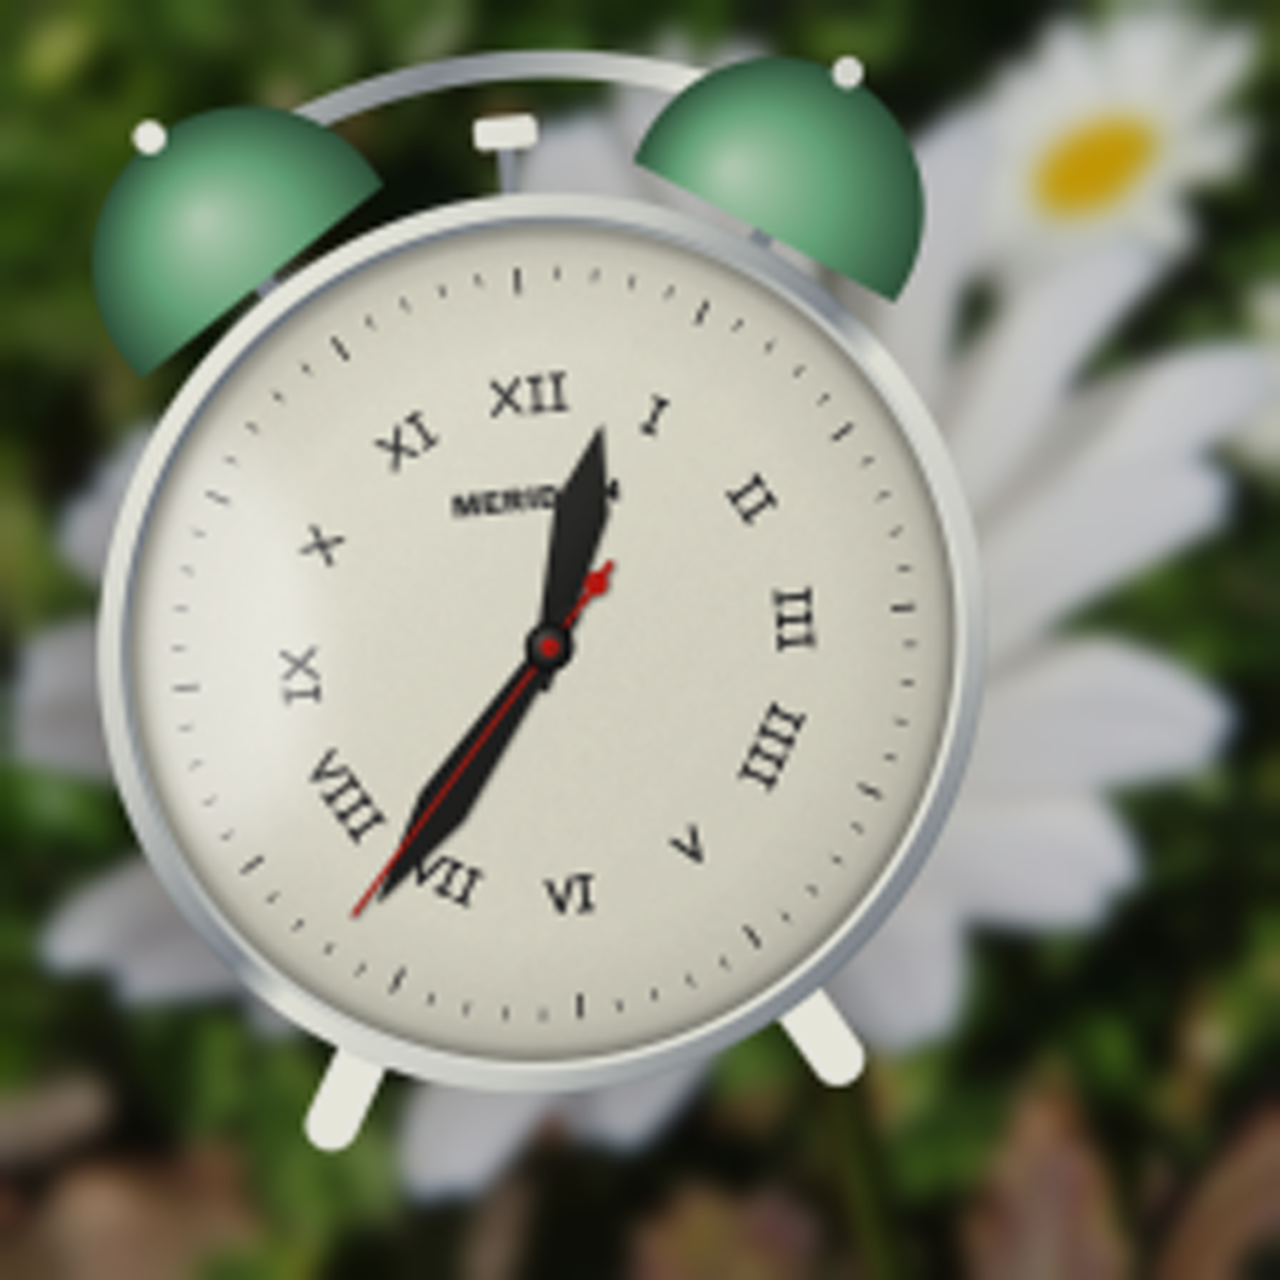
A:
h=12 m=36 s=37
